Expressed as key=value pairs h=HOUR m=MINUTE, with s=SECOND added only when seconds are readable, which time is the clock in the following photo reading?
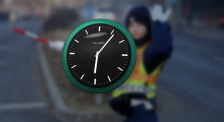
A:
h=6 m=6
